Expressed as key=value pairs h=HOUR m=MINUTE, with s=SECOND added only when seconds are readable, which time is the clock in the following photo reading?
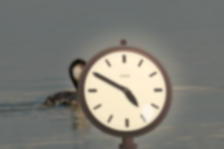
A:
h=4 m=50
